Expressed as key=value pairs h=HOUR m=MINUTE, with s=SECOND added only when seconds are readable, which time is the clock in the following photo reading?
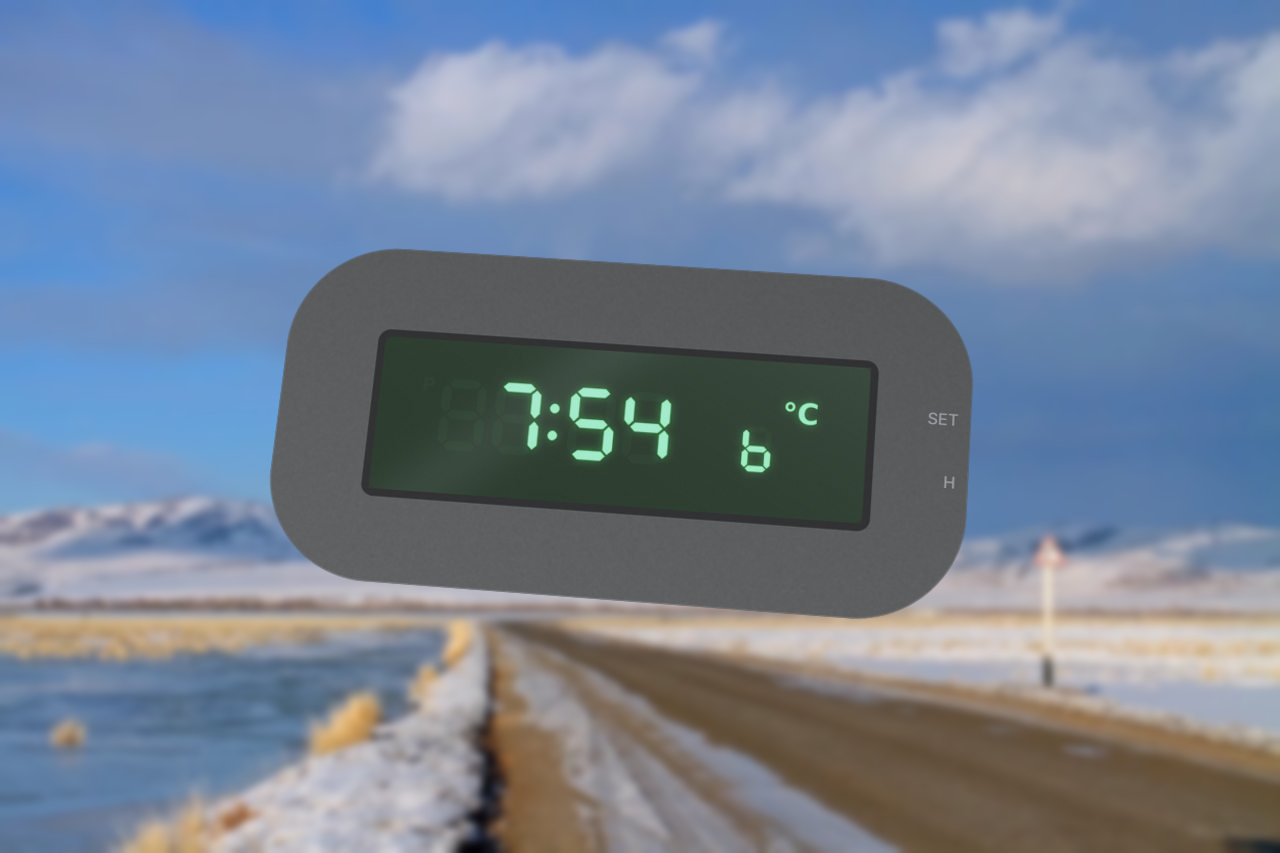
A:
h=7 m=54
